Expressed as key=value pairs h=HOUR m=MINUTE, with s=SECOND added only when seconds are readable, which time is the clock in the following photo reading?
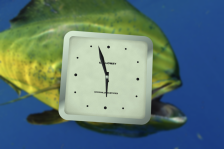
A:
h=5 m=57
